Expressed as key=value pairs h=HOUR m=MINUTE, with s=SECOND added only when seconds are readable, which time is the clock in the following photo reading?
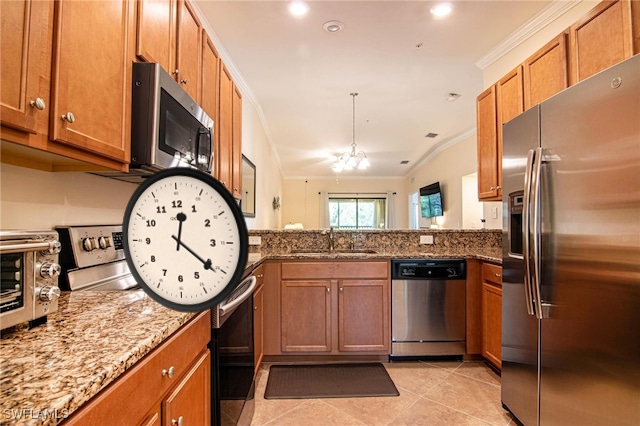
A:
h=12 m=21
